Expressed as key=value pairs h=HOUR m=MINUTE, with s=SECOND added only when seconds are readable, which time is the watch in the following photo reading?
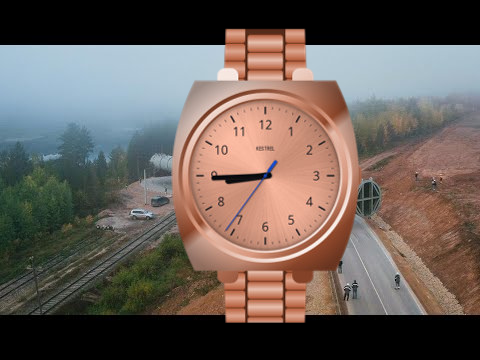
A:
h=8 m=44 s=36
